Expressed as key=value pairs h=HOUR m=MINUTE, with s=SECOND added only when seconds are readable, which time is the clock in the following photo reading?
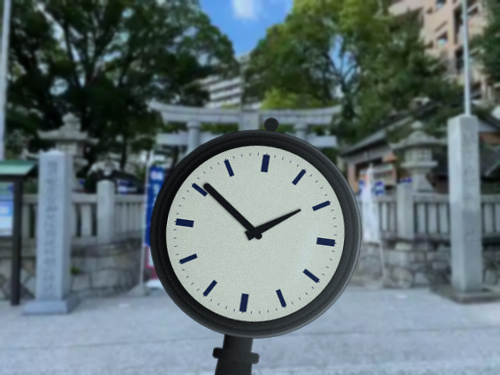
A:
h=1 m=51
